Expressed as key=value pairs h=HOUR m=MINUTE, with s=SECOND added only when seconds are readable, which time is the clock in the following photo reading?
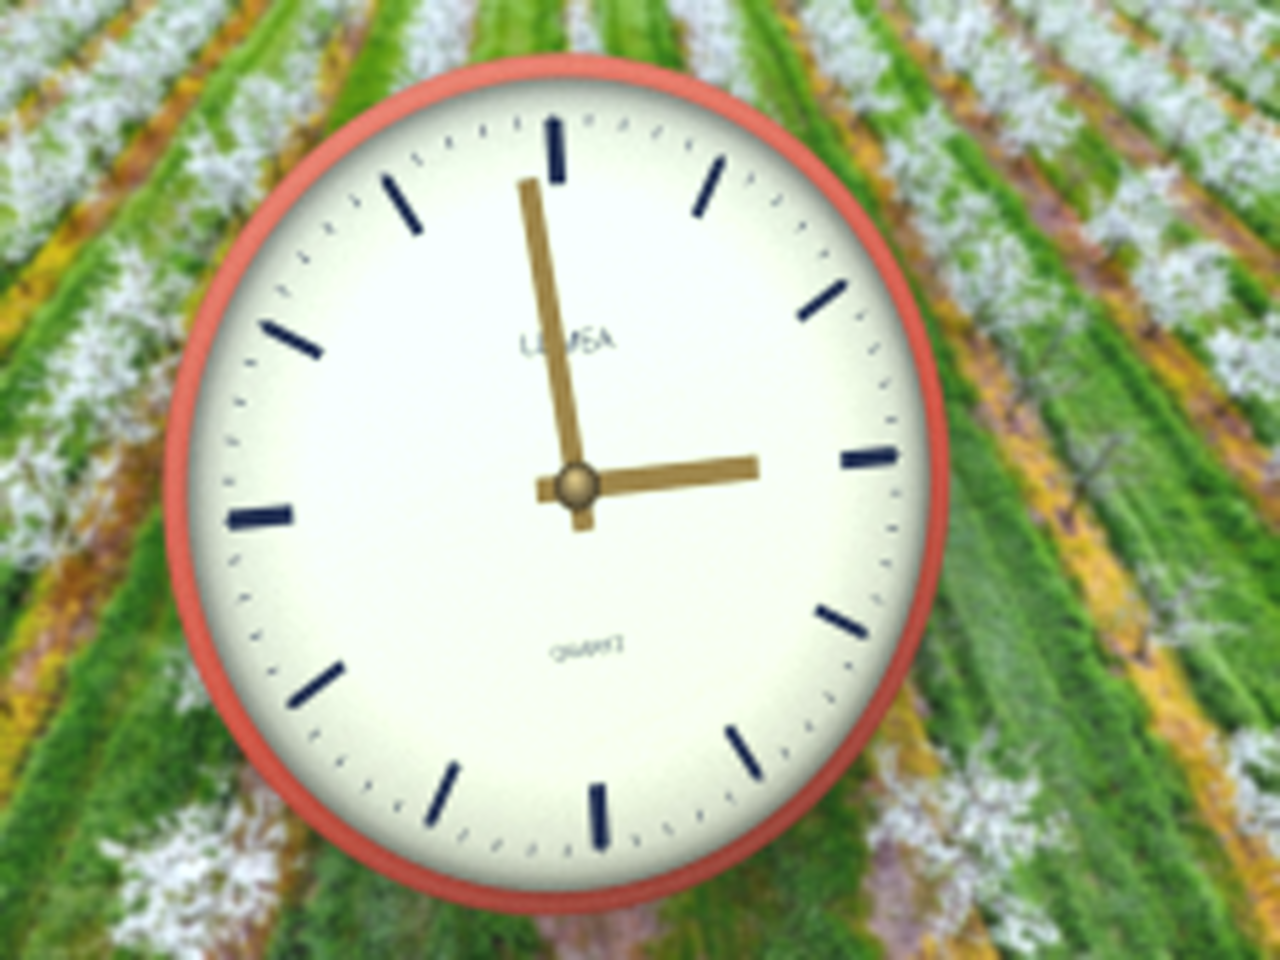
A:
h=2 m=59
